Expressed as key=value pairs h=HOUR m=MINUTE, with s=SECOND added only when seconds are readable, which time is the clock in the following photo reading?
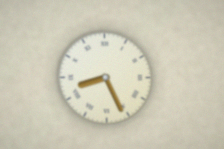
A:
h=8 m=26
